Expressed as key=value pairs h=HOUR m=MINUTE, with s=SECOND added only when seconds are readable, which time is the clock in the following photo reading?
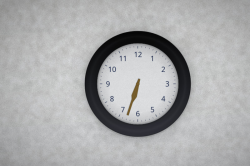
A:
h=6 m=33
